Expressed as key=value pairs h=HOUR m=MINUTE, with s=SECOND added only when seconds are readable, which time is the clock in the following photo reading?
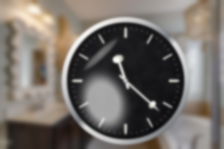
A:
h=11 m=22
